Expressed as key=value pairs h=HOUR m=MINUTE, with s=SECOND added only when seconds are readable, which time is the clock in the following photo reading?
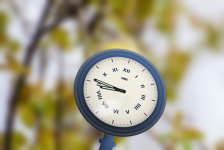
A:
h=8 m=46
